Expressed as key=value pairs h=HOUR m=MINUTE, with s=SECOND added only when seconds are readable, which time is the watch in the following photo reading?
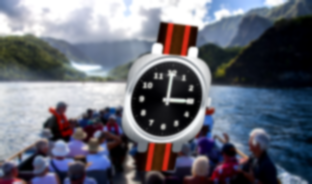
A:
h=3 m=0
